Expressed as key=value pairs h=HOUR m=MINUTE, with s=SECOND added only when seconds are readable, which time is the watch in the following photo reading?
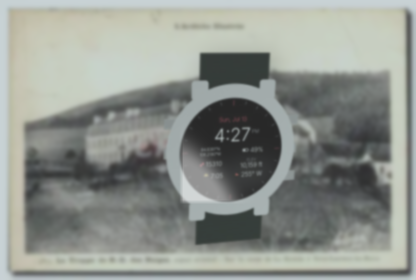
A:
h=4 m=27
